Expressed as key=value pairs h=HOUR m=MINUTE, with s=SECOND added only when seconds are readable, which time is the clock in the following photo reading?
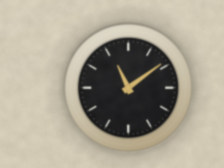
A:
h=11 m=9
